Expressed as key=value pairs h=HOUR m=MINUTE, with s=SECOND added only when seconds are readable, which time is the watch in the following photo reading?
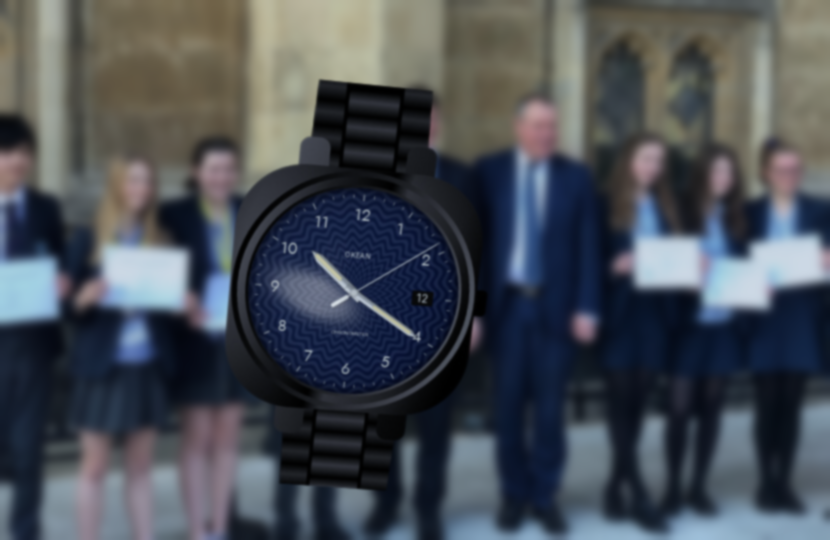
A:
h=10 m=20 s=9
